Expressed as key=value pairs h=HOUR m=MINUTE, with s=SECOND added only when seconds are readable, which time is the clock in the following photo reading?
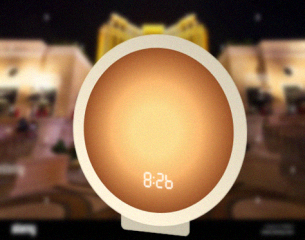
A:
h=8 m=26
